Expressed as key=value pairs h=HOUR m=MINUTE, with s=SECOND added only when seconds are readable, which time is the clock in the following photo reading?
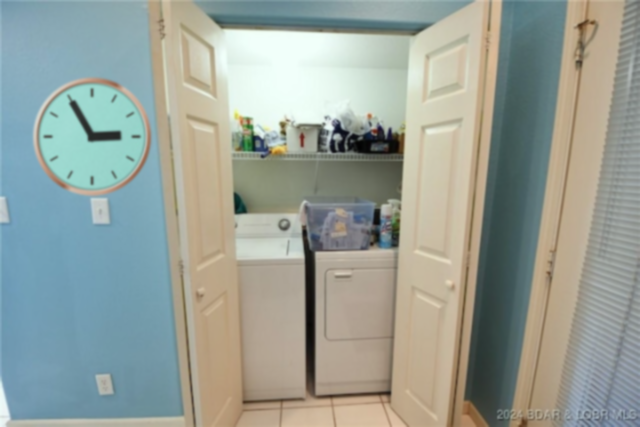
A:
h=2 m=55
